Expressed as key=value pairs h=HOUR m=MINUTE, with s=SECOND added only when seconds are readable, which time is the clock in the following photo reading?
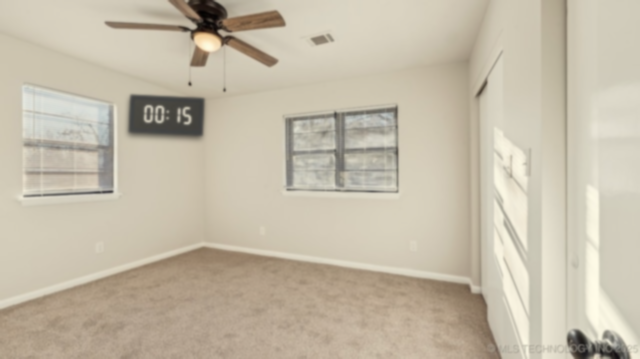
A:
h=0 m=15
